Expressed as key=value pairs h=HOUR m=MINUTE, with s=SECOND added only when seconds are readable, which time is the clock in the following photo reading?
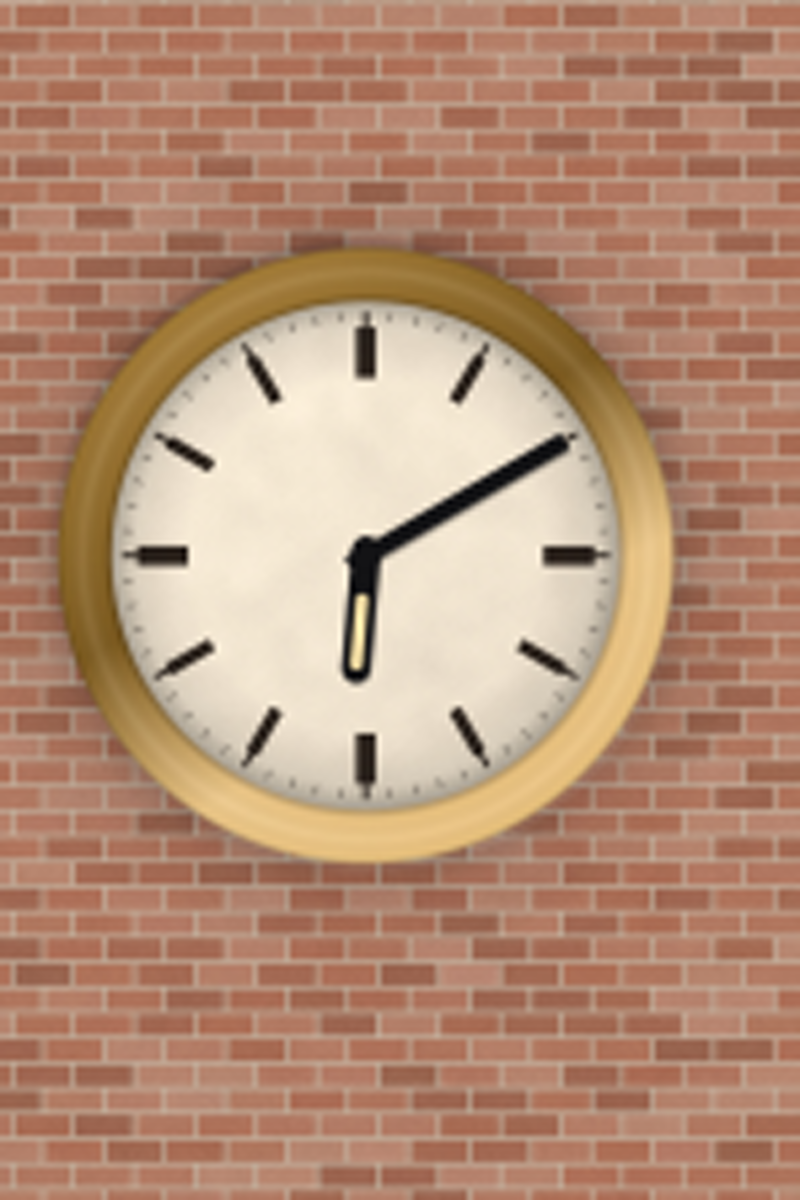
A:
h=6 m=10
